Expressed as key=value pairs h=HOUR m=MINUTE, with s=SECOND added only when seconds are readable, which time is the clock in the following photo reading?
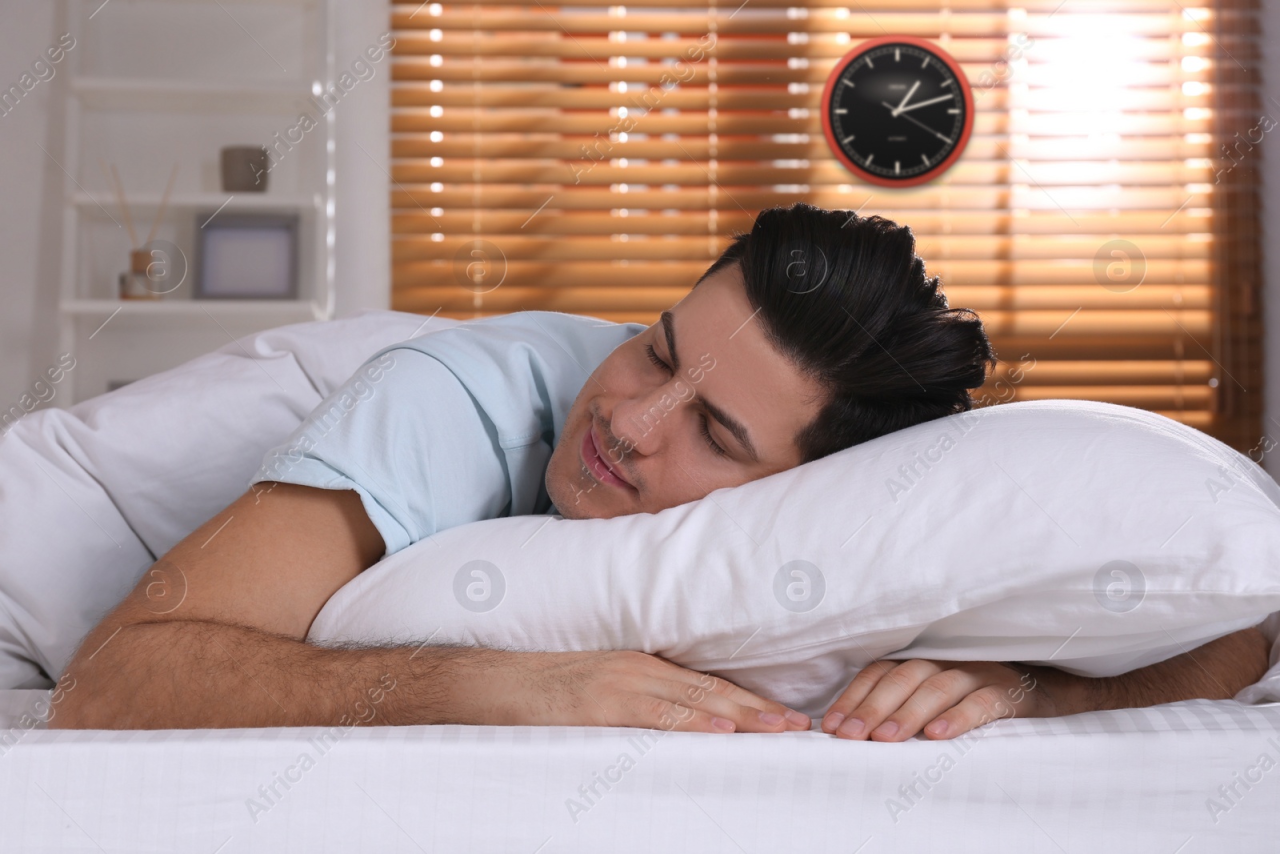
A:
h=1 m=12 s=20
